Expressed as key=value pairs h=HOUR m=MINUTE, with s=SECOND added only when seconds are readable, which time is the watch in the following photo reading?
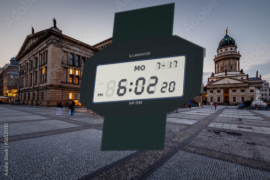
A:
h=6 m=2 s=20
